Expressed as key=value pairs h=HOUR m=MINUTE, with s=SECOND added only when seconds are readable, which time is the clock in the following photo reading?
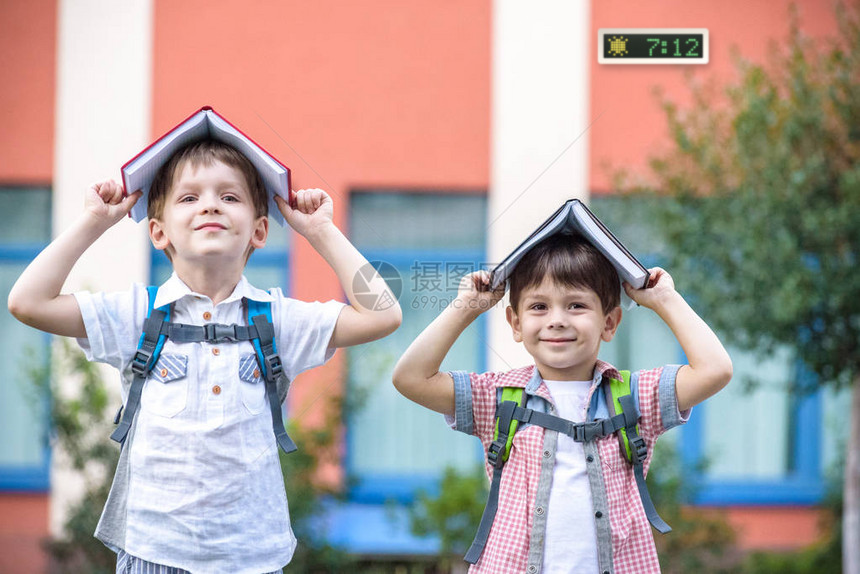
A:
h=7 m=12
